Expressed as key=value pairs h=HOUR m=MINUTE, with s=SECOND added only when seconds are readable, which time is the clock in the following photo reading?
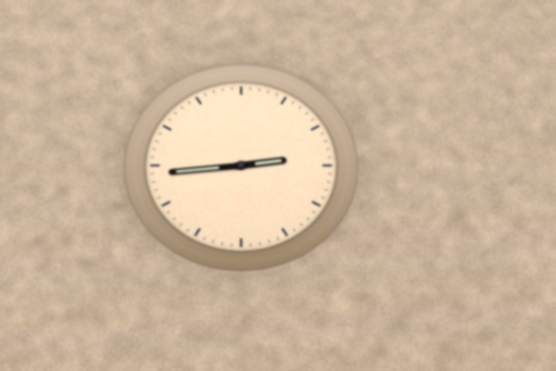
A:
h=2 m=44
